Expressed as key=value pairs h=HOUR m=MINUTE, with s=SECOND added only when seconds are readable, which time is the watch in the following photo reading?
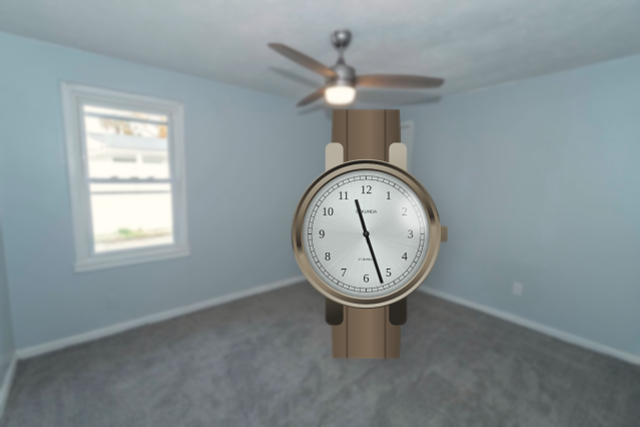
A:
h=11 m=27
